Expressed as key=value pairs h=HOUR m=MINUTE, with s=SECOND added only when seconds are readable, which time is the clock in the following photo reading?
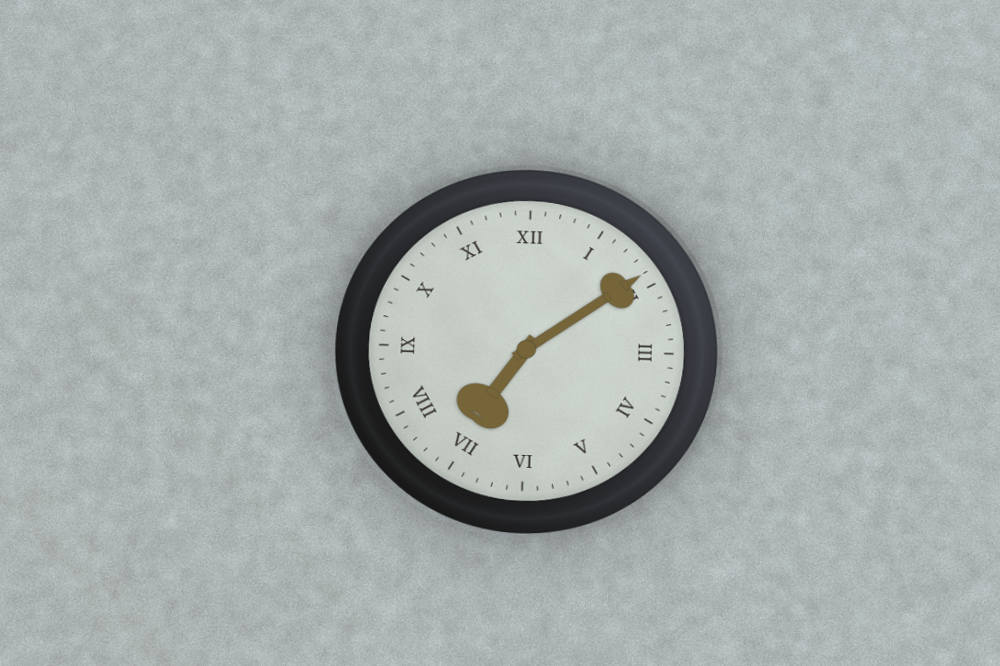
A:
h=7 m=9
